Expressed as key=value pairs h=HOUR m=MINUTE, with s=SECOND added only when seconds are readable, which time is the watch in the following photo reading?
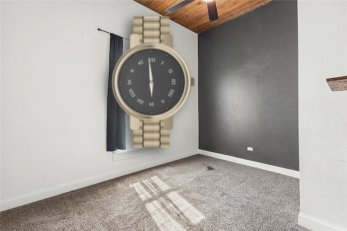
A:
h=5 m=59
